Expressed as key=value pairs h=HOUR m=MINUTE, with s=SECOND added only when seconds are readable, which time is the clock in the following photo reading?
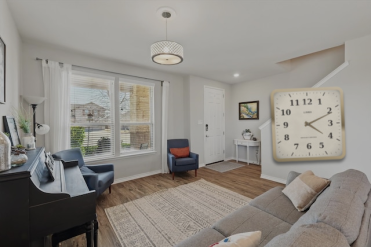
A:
h=4 m=11
